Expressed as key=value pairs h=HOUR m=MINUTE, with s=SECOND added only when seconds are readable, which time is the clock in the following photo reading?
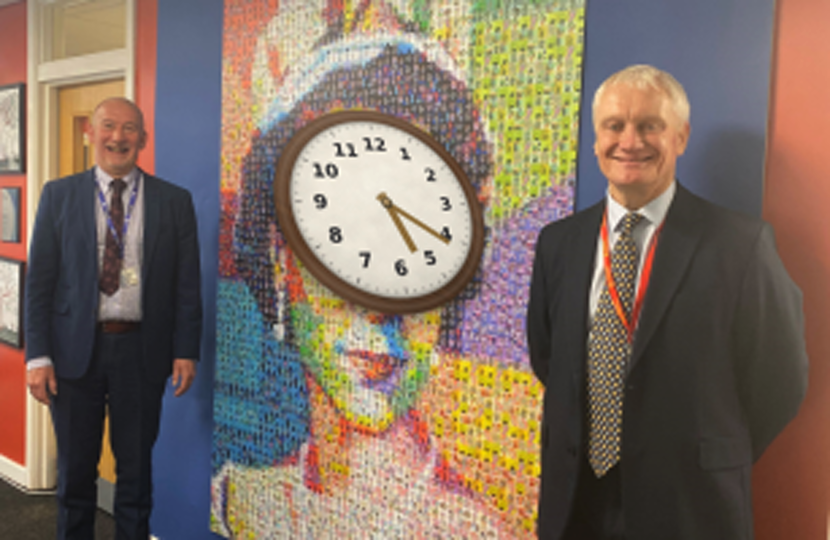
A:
h=5 m=21
